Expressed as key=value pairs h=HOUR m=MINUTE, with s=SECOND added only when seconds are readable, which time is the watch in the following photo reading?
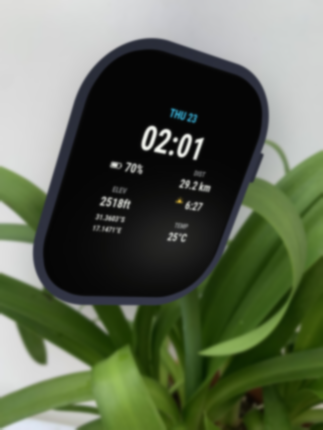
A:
h=2 m=1
